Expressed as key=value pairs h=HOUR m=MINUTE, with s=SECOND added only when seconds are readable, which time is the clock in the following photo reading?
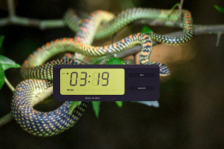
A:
h=3 m=19
